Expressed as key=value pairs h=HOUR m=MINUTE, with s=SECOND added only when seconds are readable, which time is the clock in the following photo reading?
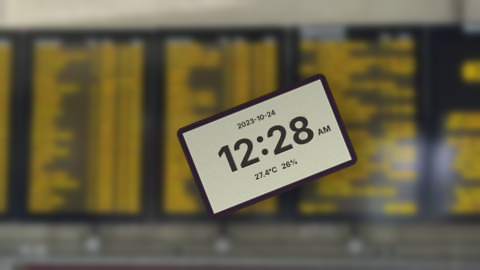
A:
h=12 m=28
